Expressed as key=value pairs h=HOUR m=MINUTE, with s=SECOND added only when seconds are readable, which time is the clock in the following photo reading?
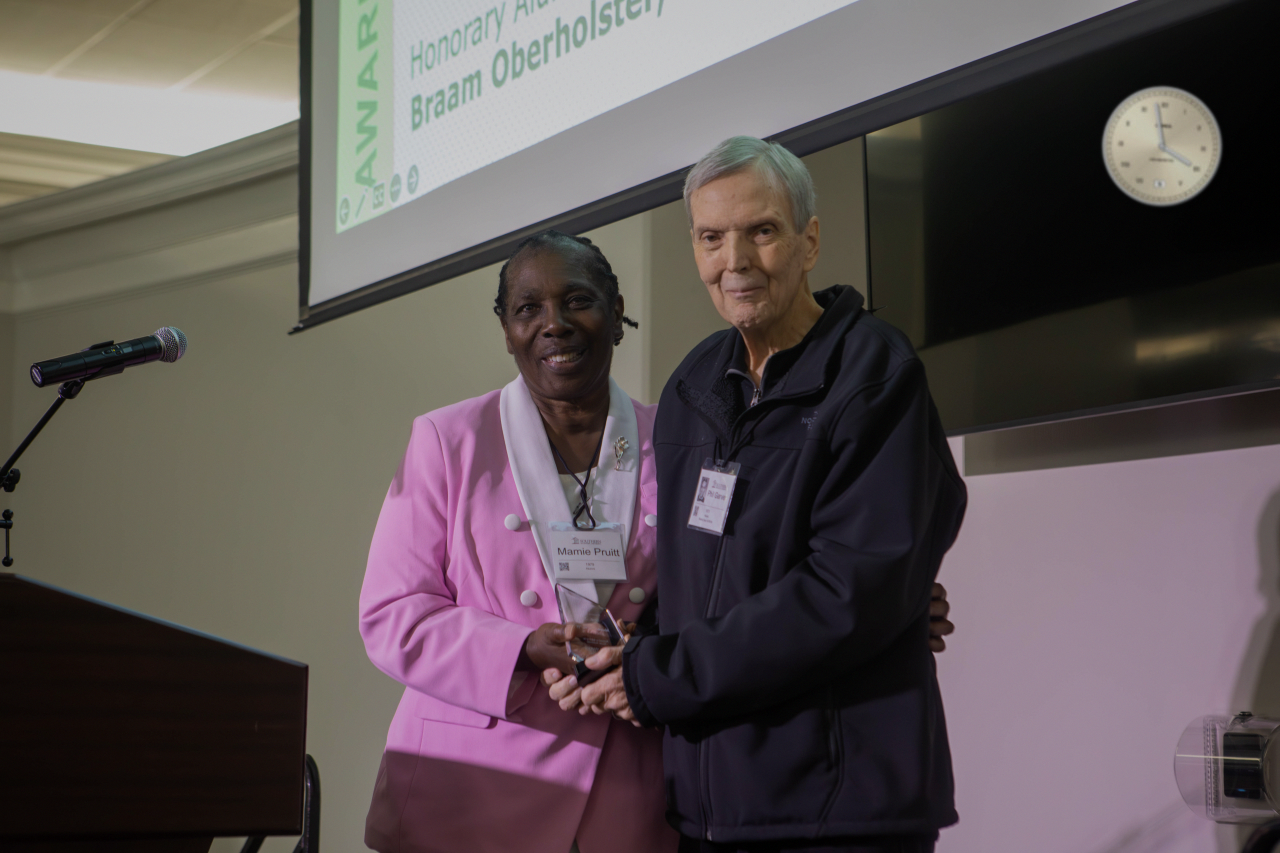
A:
h=3 m=58
